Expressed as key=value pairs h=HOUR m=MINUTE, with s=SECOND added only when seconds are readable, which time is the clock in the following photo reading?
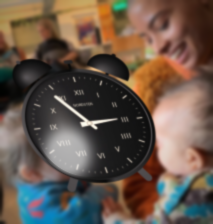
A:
h=2 m=54
